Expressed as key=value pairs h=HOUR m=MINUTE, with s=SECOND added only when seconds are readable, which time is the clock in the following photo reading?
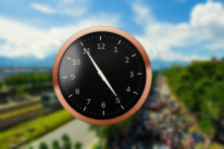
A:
h=4 m=55
